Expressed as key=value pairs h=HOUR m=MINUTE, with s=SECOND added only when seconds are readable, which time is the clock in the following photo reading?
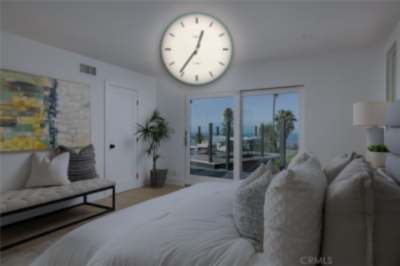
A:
h=12 m=36
